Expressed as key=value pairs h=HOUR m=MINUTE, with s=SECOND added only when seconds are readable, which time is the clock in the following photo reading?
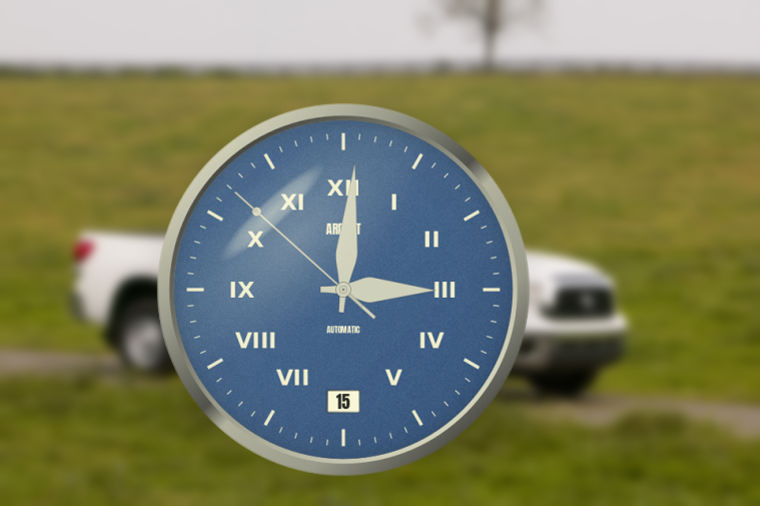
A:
h=3 m=0 s=52
